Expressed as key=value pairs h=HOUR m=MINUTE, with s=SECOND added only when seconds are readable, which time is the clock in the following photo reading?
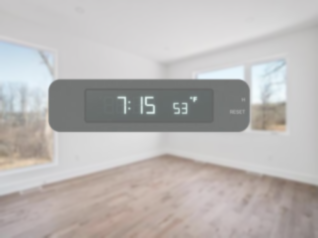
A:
h=7 m=15
